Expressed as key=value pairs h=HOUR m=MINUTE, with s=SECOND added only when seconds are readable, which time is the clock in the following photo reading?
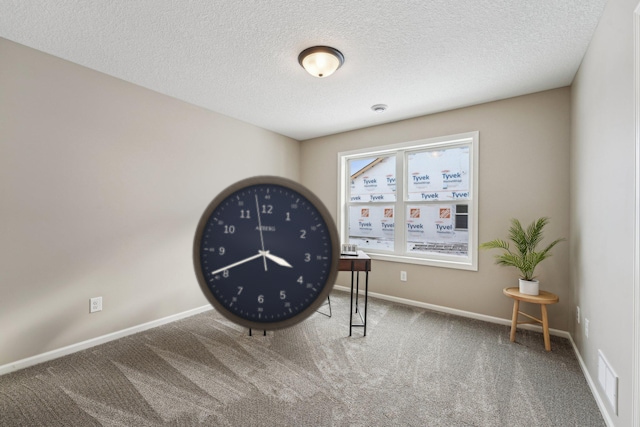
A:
h=3 m=40 s=58
